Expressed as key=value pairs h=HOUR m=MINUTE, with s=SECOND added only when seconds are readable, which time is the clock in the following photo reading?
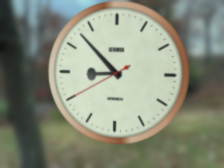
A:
h=8 m=52 s=40
